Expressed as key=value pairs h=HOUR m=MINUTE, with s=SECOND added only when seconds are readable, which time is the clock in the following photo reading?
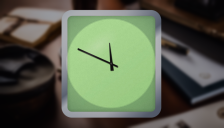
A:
h=11 m=49
